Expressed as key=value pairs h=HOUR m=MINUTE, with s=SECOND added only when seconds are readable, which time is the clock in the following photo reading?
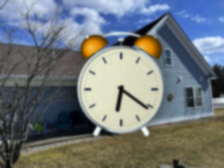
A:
h=6 m=21
